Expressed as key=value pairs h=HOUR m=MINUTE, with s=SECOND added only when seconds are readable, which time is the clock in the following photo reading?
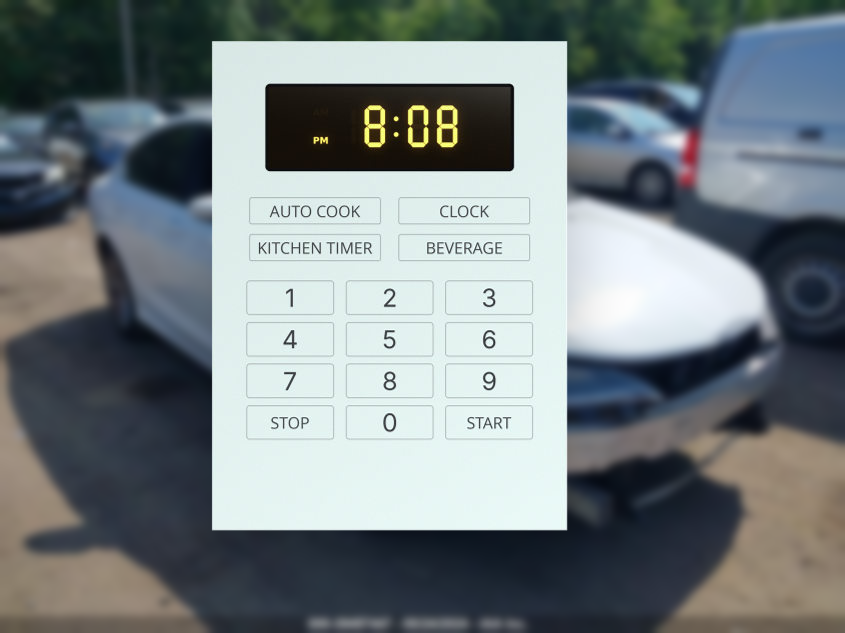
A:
h=8 m=8
